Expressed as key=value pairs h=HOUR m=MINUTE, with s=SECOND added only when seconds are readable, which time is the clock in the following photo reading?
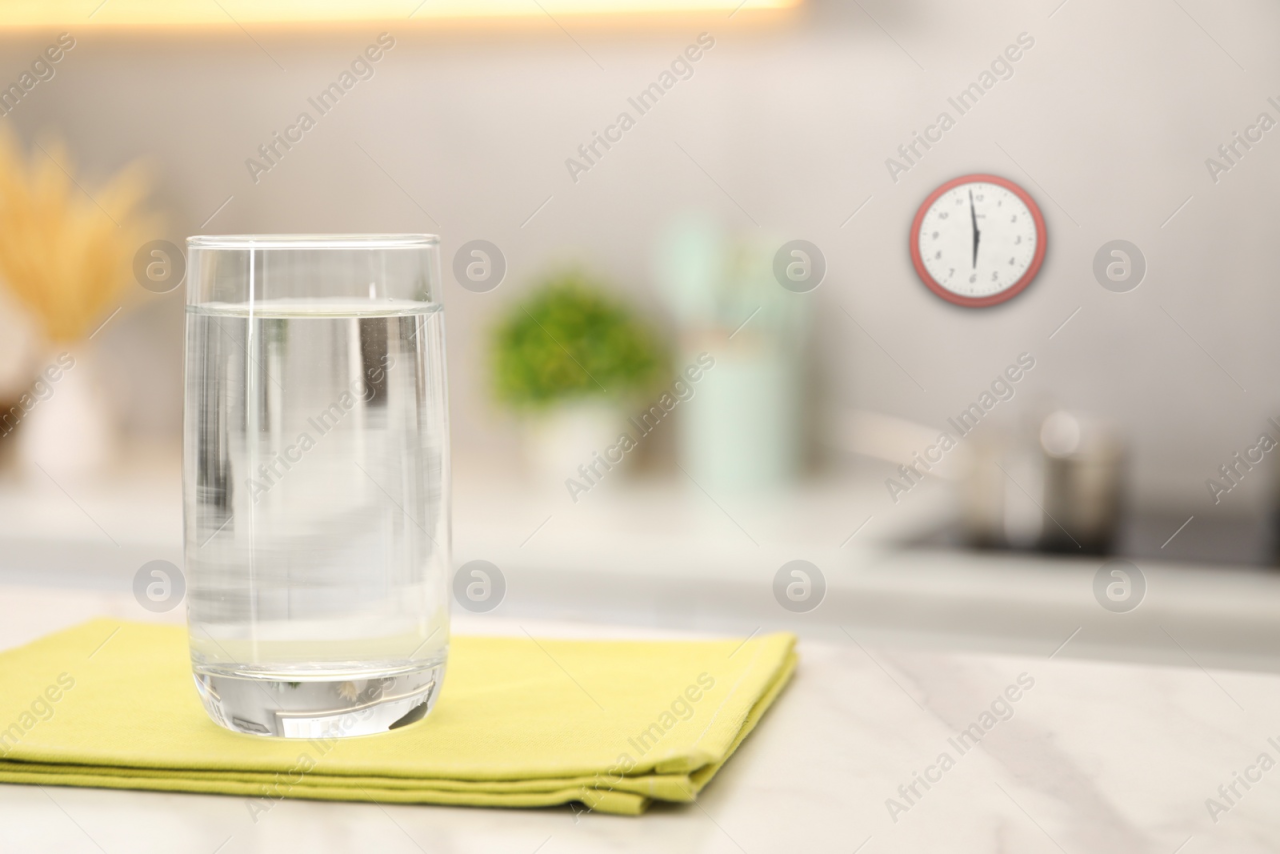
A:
h=5 m=58
